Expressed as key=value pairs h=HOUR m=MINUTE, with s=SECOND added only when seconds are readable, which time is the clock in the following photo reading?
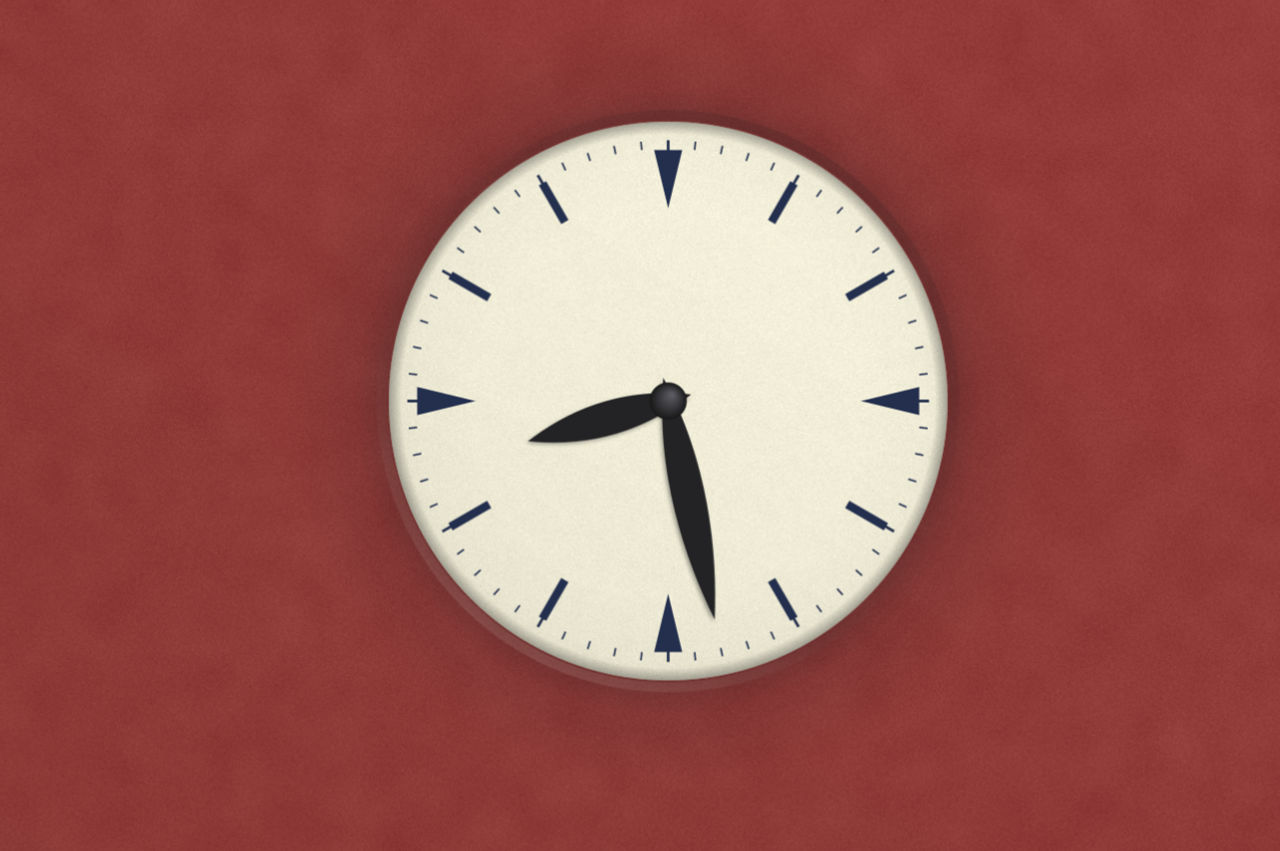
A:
h=8 m=28
